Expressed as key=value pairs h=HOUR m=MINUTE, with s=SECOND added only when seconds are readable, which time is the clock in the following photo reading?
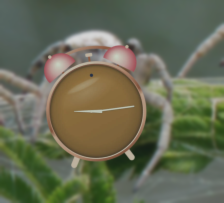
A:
h=9 m=15
